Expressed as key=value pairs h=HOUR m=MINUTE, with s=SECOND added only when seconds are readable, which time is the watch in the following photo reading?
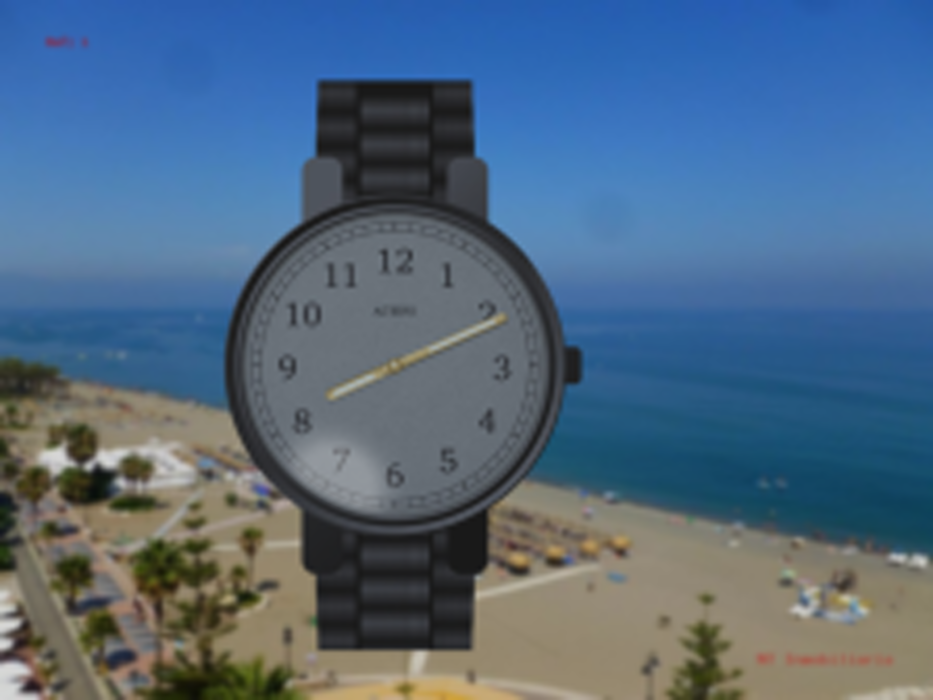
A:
h=8 m=11
